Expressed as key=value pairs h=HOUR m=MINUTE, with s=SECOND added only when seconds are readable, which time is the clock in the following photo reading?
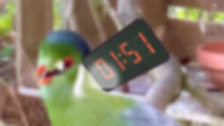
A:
h=1 m=51
